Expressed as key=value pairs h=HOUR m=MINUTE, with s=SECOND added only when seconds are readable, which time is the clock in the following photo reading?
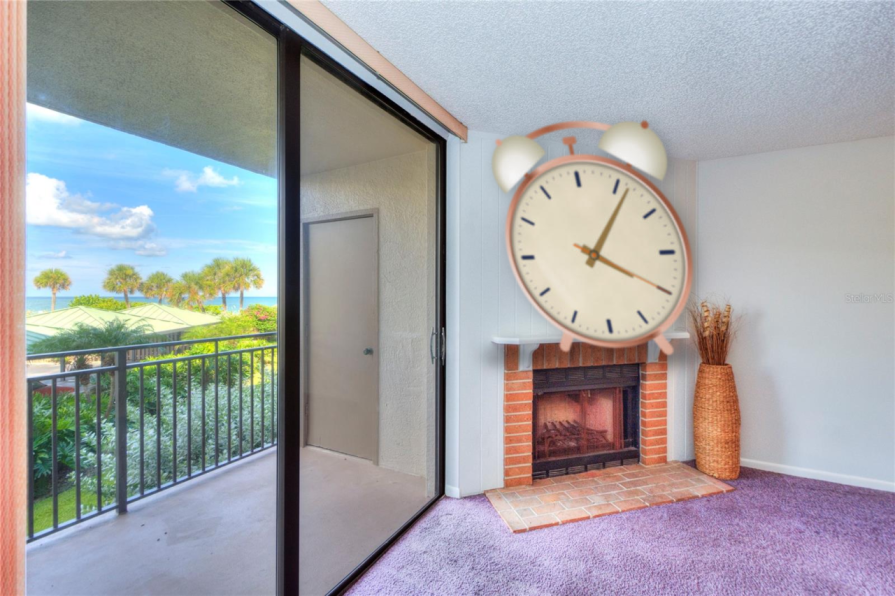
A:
h=4 m=6 s=20
